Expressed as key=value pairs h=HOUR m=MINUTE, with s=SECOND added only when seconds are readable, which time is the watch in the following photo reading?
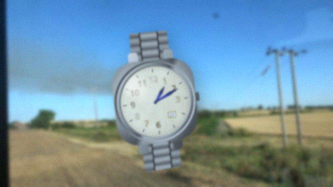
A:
h=1 m=11
